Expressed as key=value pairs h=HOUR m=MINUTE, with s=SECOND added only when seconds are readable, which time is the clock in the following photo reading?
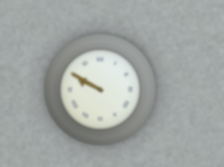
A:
h=9 m=50
